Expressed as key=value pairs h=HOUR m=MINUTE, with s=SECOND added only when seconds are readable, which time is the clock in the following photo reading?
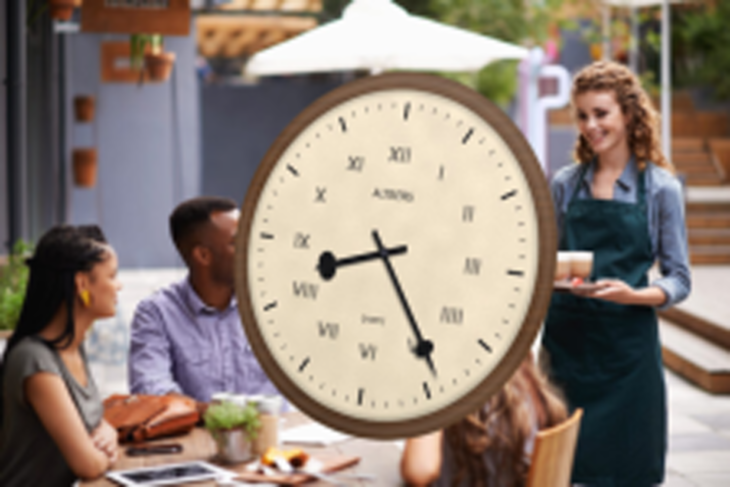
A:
h=8 m=24
